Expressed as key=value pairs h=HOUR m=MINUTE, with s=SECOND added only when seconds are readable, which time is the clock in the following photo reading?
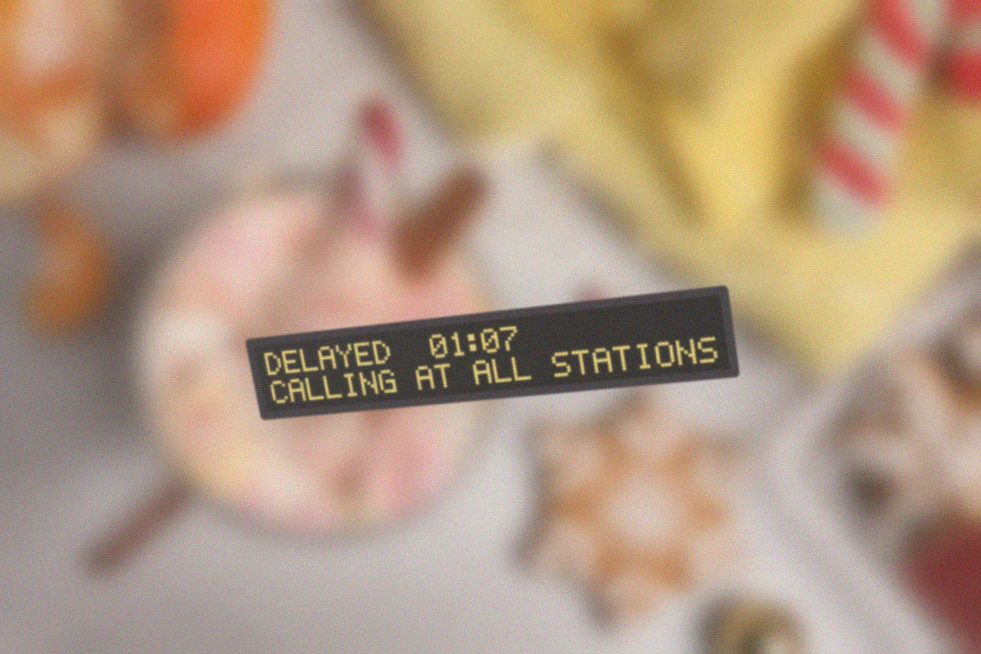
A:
h=1 m=7
